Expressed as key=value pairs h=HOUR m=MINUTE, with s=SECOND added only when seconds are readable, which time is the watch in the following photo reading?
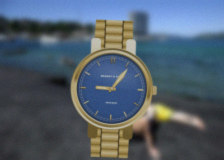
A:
h=9 m=6
